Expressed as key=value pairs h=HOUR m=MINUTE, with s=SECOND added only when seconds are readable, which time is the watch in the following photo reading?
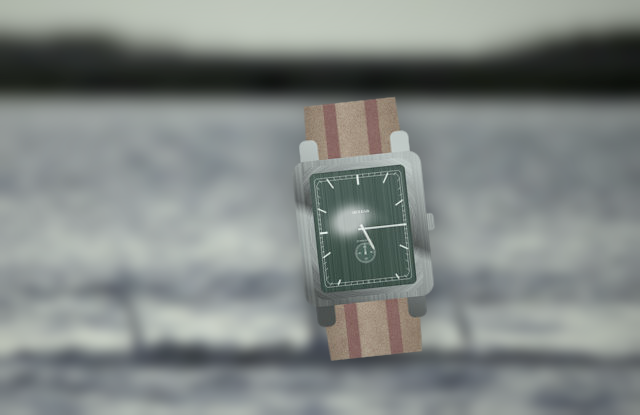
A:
h=5 m=15
